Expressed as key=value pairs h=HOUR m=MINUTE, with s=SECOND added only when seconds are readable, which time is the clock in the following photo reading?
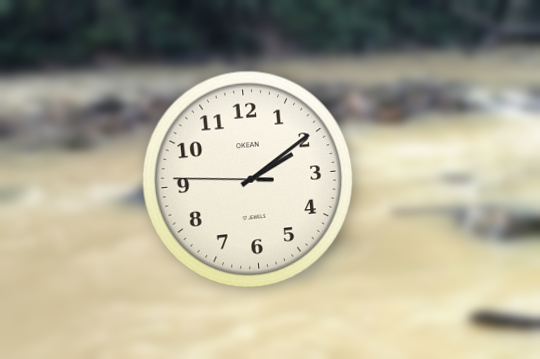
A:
h=2 m=9 s=46
